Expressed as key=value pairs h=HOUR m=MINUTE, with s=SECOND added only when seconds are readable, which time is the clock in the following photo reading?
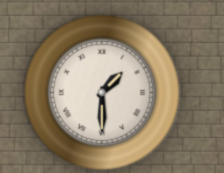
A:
h=1 m=30
